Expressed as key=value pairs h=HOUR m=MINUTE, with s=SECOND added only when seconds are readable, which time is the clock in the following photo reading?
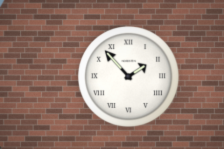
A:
h=1 m=53
